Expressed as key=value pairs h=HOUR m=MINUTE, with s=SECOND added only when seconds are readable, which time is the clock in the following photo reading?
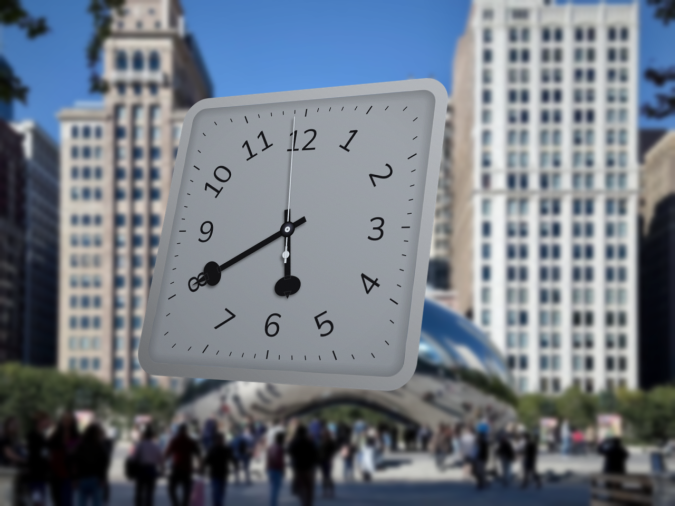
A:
h=5 m=39 s=59
